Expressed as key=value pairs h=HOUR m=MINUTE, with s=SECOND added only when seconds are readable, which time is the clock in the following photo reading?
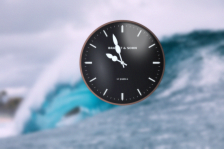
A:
h=9 m=57
